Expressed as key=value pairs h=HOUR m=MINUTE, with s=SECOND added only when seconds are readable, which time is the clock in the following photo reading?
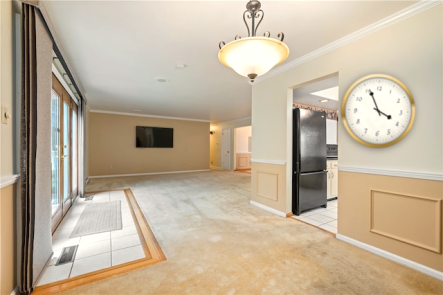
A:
h=3 m=56
